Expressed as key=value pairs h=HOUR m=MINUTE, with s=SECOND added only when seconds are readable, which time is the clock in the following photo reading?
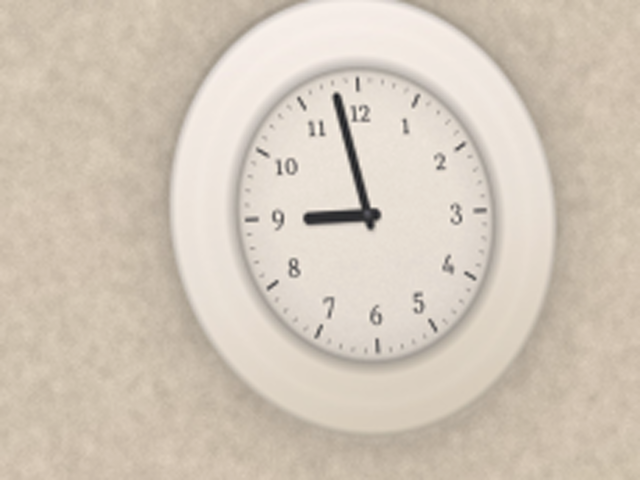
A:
h=8 m=58
